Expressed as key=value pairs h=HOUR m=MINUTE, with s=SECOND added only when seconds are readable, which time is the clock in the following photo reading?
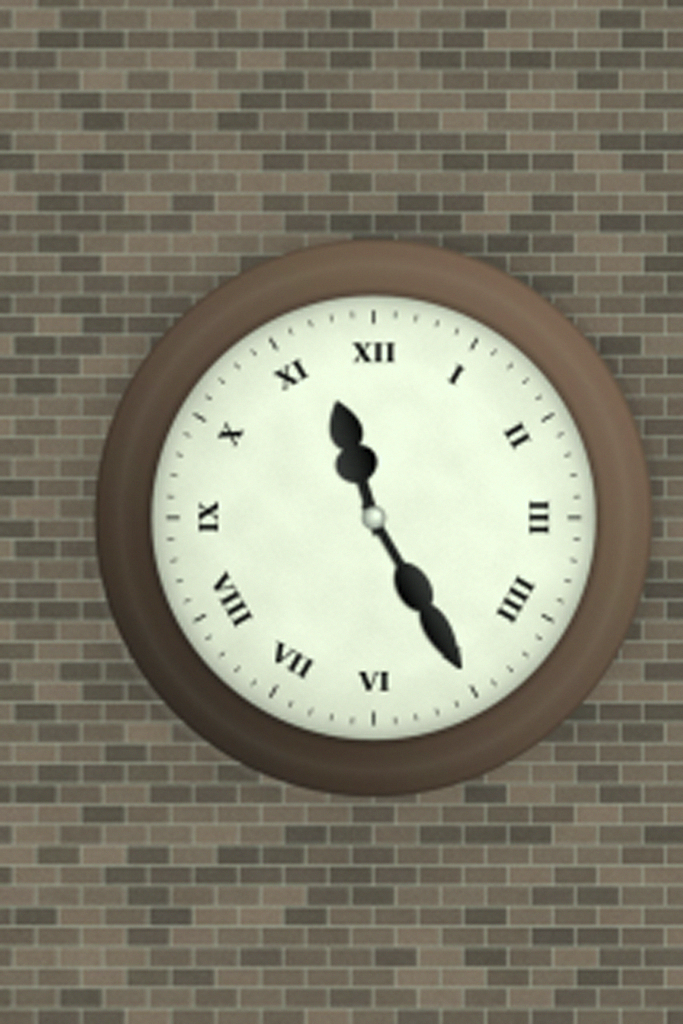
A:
h=11 m=25
